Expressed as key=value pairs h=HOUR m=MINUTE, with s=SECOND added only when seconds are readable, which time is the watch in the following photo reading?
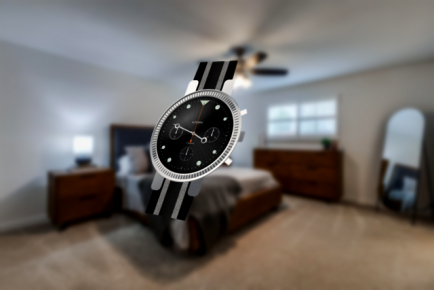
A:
h=3 m=48
